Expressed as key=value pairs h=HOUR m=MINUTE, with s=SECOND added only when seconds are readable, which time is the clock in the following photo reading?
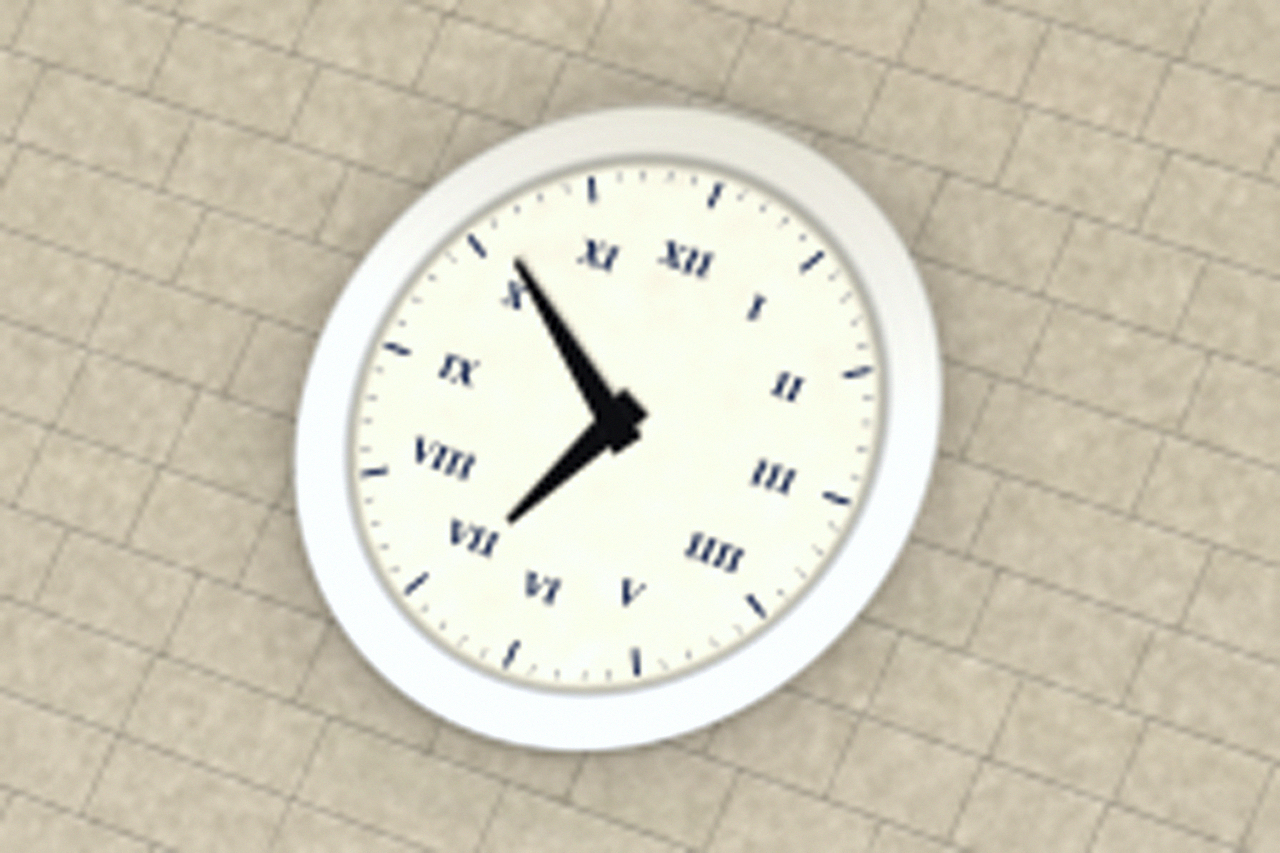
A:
h=6 m=51
